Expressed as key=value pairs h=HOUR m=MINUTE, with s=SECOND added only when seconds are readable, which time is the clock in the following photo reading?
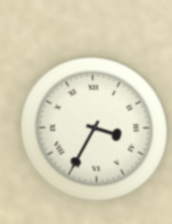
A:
h=3 m=35
